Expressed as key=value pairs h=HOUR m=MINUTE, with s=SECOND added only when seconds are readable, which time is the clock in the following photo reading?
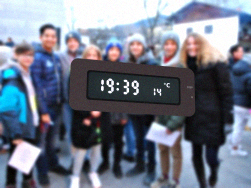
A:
h=19 m=39
